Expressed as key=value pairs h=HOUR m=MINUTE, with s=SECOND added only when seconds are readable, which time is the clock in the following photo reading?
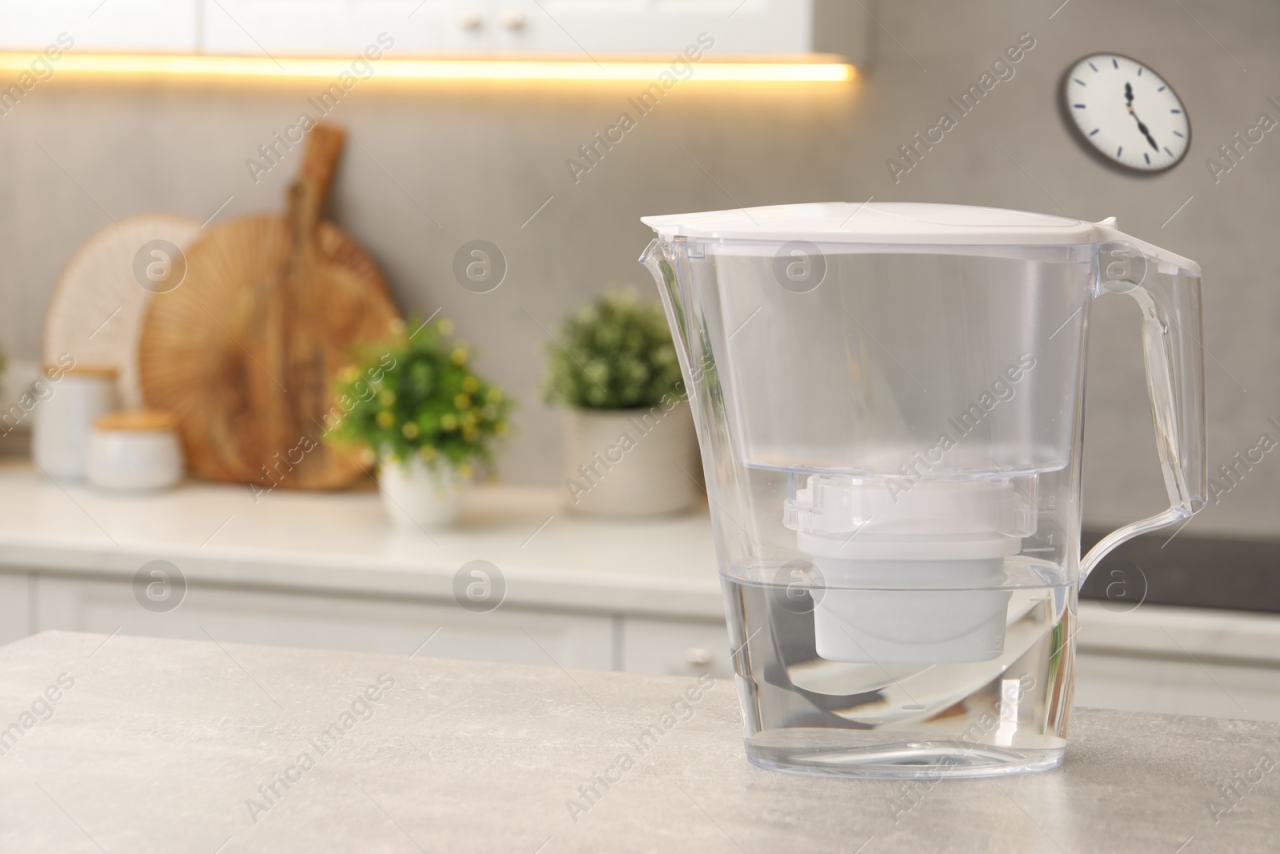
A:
h=12 m=27
